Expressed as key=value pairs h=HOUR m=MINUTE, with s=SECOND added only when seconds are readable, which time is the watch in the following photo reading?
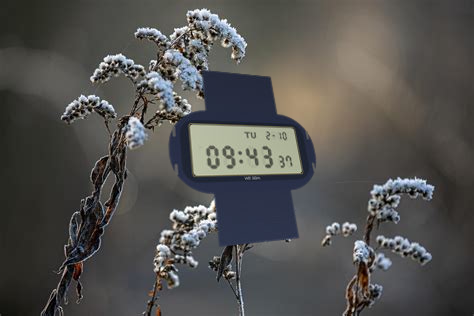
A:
h=9 m=43 s=37
